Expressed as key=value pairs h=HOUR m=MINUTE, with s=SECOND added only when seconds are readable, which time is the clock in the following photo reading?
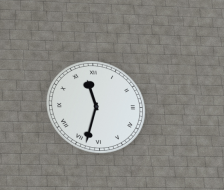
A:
h=11 m=33
